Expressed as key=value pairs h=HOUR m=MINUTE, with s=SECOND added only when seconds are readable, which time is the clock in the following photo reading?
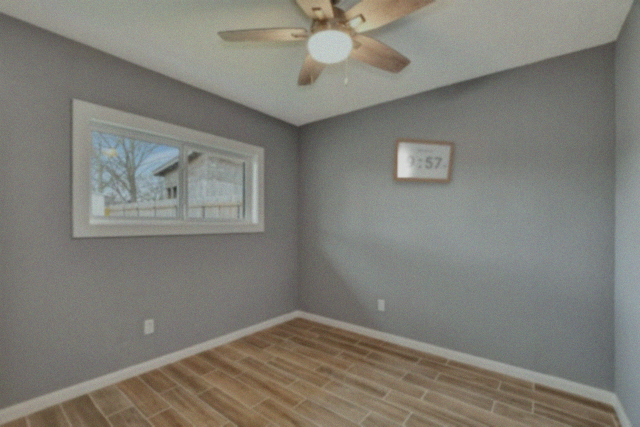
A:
h=9 m=57
